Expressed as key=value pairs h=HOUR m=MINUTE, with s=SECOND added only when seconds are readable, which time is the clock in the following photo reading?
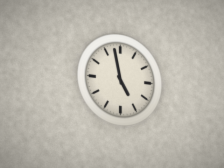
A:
h=4 m=58
